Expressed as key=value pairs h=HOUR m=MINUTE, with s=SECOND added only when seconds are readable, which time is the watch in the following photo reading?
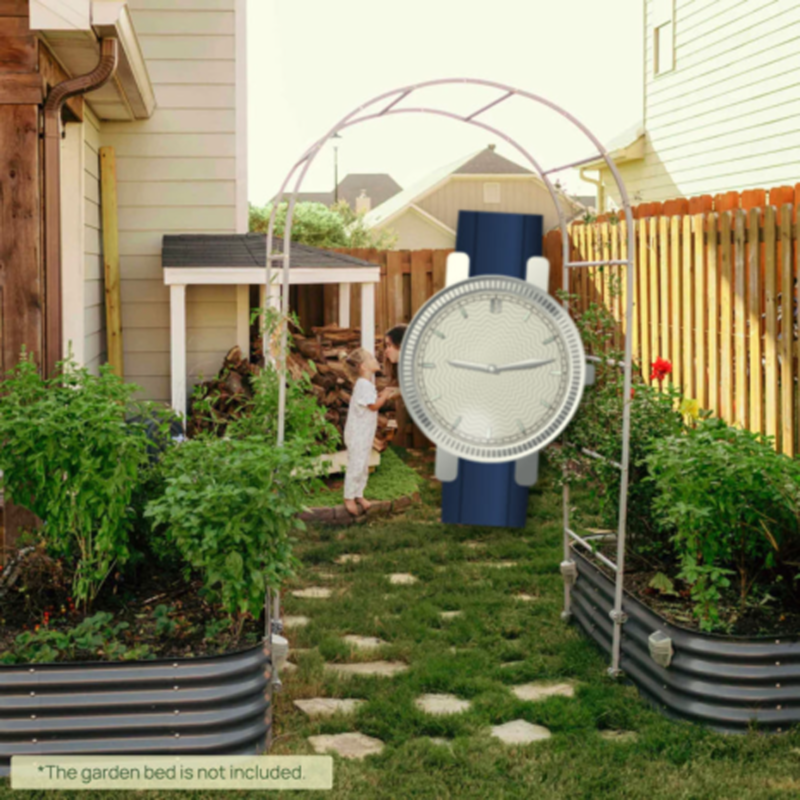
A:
h=9 m=13
